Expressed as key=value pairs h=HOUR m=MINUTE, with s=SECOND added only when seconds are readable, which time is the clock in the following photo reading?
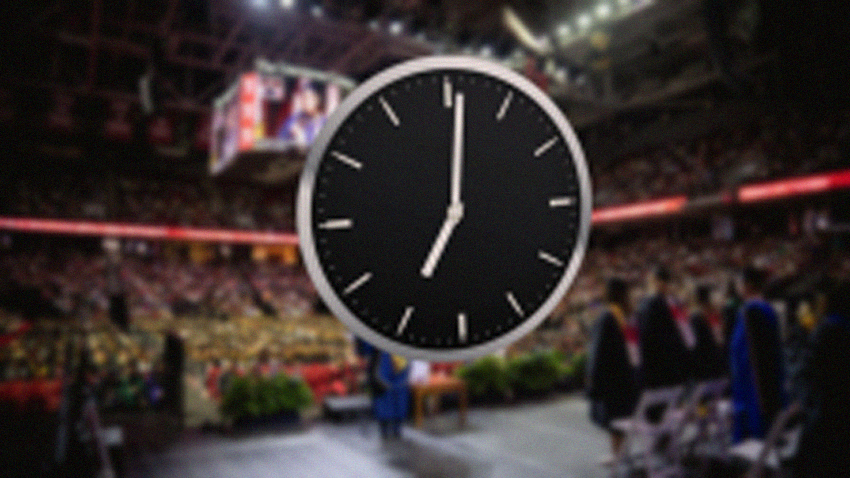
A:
h=7 m=1
